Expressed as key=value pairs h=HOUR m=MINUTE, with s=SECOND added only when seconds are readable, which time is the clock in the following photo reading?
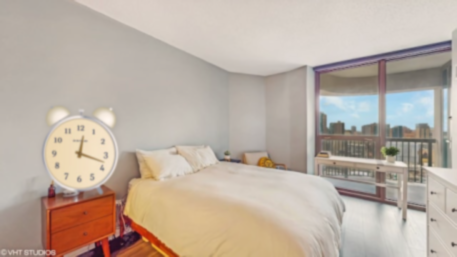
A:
h=12 m=18
